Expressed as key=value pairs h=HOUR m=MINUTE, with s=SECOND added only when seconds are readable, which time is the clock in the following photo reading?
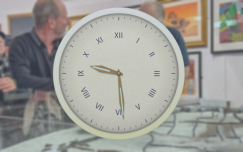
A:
h=9 m=29
